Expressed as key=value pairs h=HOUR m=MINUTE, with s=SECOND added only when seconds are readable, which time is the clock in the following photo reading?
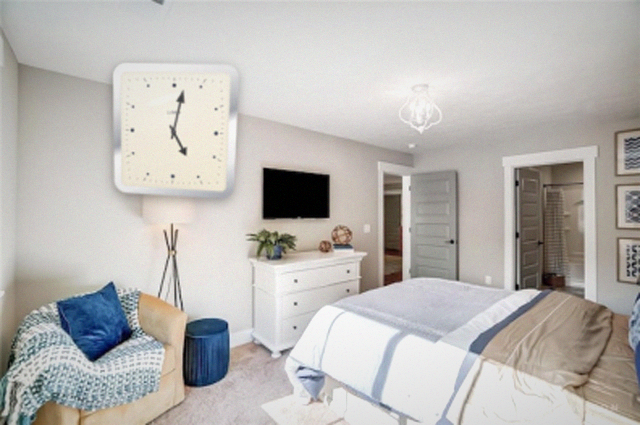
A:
h=5 m=2
